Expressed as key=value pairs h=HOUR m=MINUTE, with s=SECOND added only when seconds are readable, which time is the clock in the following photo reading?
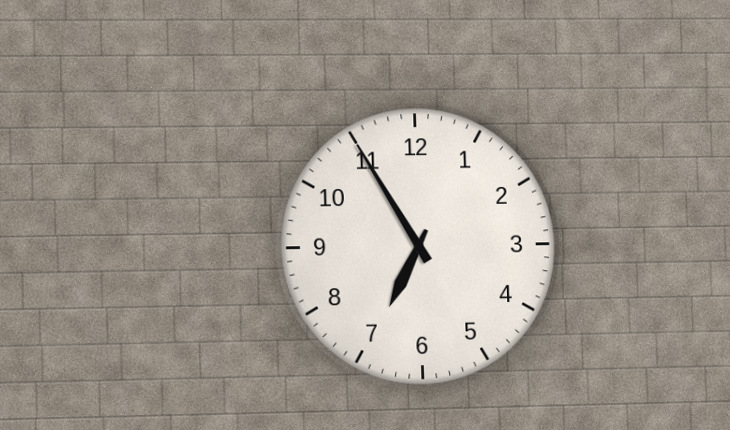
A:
h=6 m=55
